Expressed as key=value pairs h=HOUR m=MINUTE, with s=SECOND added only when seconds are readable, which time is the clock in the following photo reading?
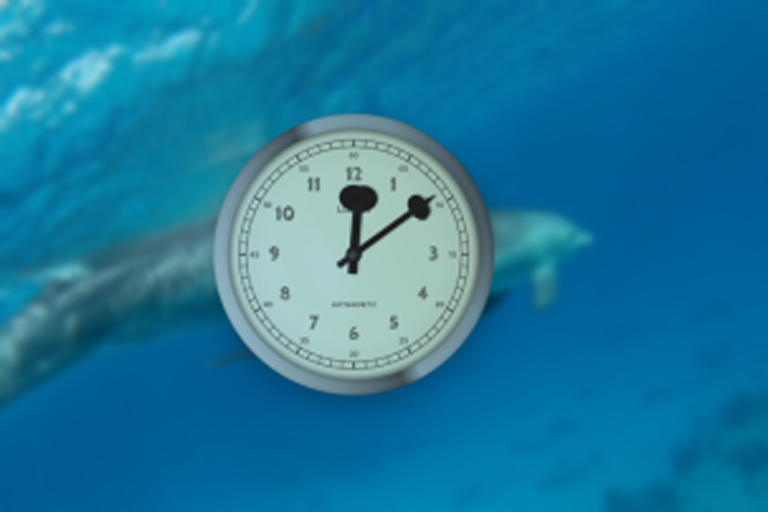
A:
h=12 m=9
